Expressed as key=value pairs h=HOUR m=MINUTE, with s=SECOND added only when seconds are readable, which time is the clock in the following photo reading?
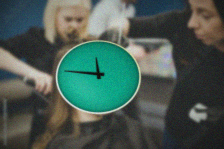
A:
h=11 m=46
